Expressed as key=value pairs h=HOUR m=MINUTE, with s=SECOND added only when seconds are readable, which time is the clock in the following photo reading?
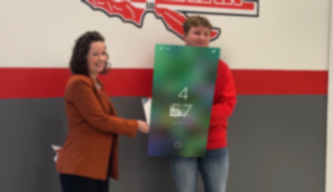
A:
h=4 m=57
